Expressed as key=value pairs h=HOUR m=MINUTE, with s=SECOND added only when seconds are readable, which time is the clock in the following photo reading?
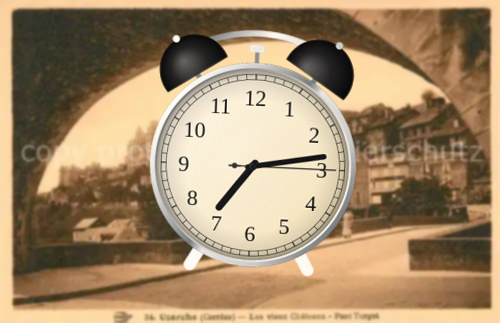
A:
h=7 m=13 s=15
